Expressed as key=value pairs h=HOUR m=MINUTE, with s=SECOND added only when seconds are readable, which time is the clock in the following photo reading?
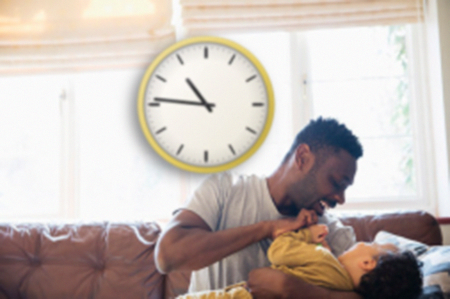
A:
h=10 m=46
